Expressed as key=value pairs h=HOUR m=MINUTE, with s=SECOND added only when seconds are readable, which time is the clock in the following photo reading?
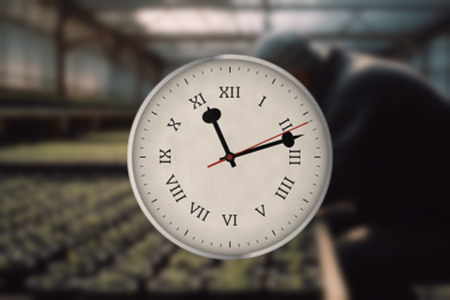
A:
h=11 m=12 s=11
